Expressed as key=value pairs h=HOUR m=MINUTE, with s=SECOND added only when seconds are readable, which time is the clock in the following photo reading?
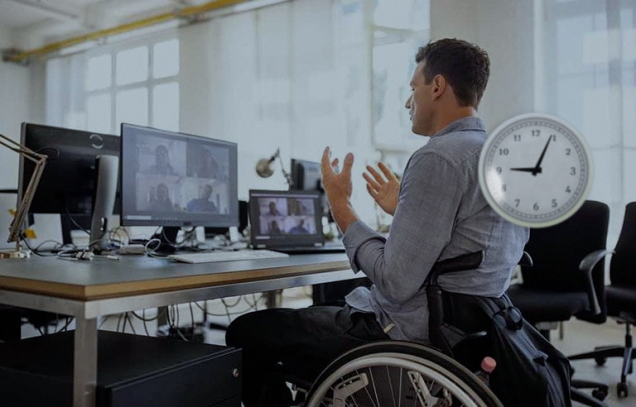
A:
h=9 m=4
